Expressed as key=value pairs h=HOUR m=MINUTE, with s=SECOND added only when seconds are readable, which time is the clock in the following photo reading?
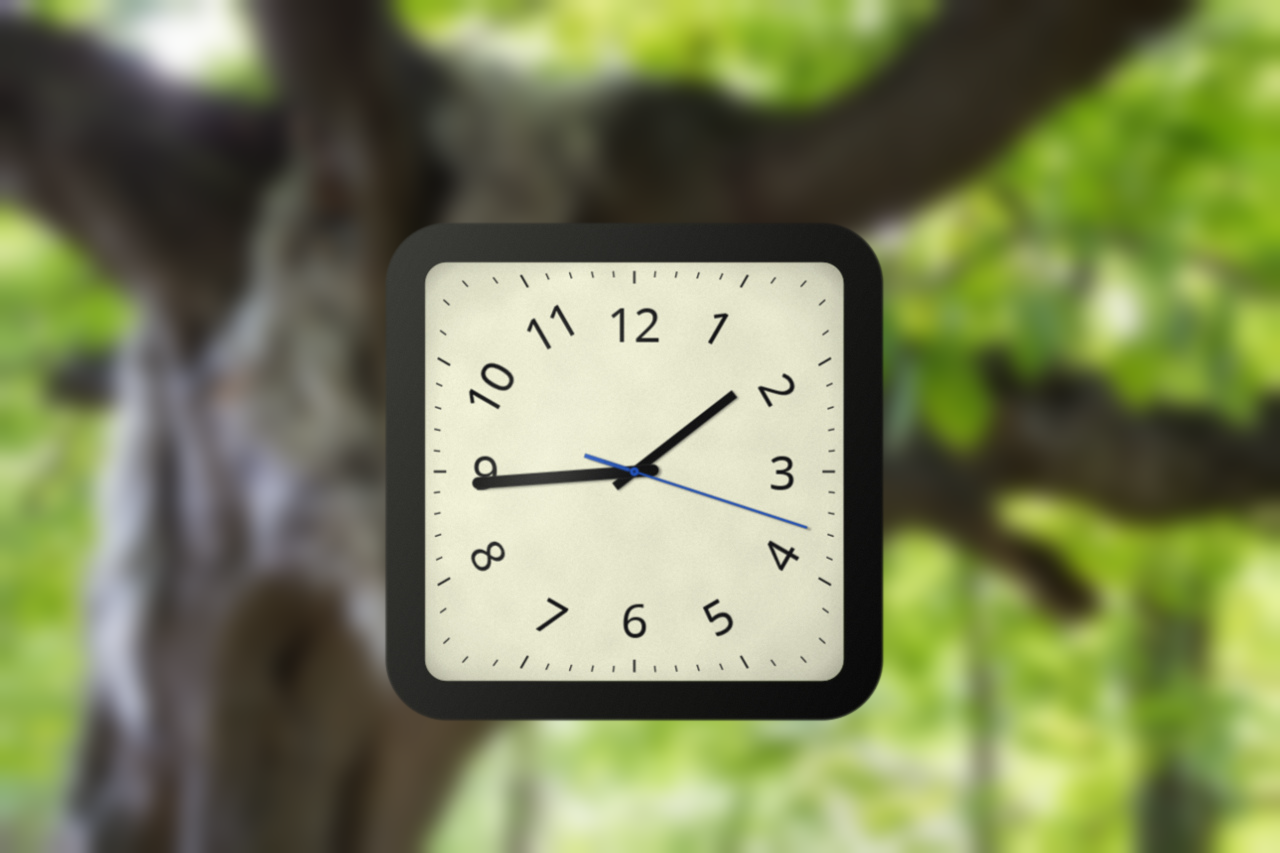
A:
h=1 m=44 s=18
